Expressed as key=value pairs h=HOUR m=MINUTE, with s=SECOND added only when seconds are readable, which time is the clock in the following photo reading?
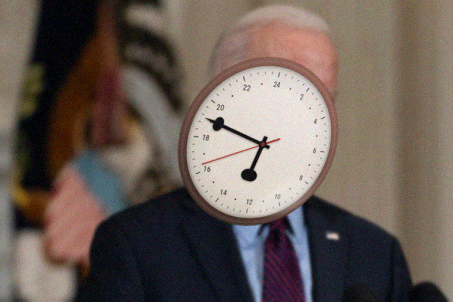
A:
h=12 m=47 s=41
